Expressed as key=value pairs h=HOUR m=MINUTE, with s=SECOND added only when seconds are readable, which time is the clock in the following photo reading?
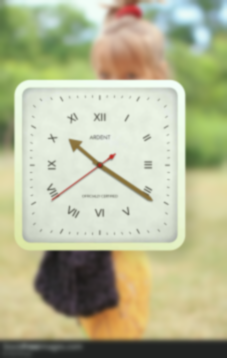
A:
h=10 m=20 s=39
